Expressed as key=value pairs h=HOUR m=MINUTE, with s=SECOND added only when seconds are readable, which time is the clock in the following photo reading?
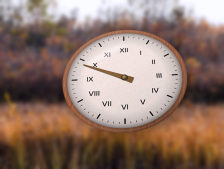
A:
h=9 m=49
